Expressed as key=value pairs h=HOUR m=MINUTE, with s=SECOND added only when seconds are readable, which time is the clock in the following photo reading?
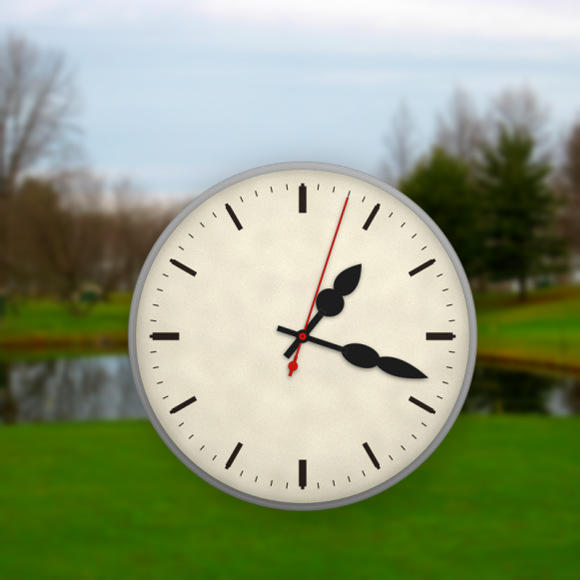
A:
h=1 m=18 s=3
